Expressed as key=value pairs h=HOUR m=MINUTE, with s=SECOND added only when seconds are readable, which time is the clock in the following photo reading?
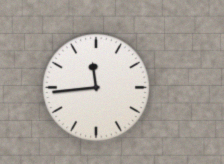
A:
h=11 m=44
